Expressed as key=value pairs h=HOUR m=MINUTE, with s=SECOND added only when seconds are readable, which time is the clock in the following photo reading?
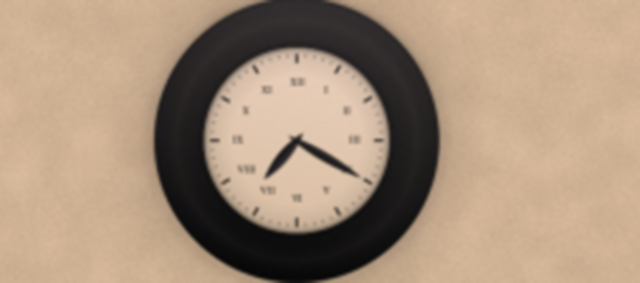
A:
h=7 m=20
